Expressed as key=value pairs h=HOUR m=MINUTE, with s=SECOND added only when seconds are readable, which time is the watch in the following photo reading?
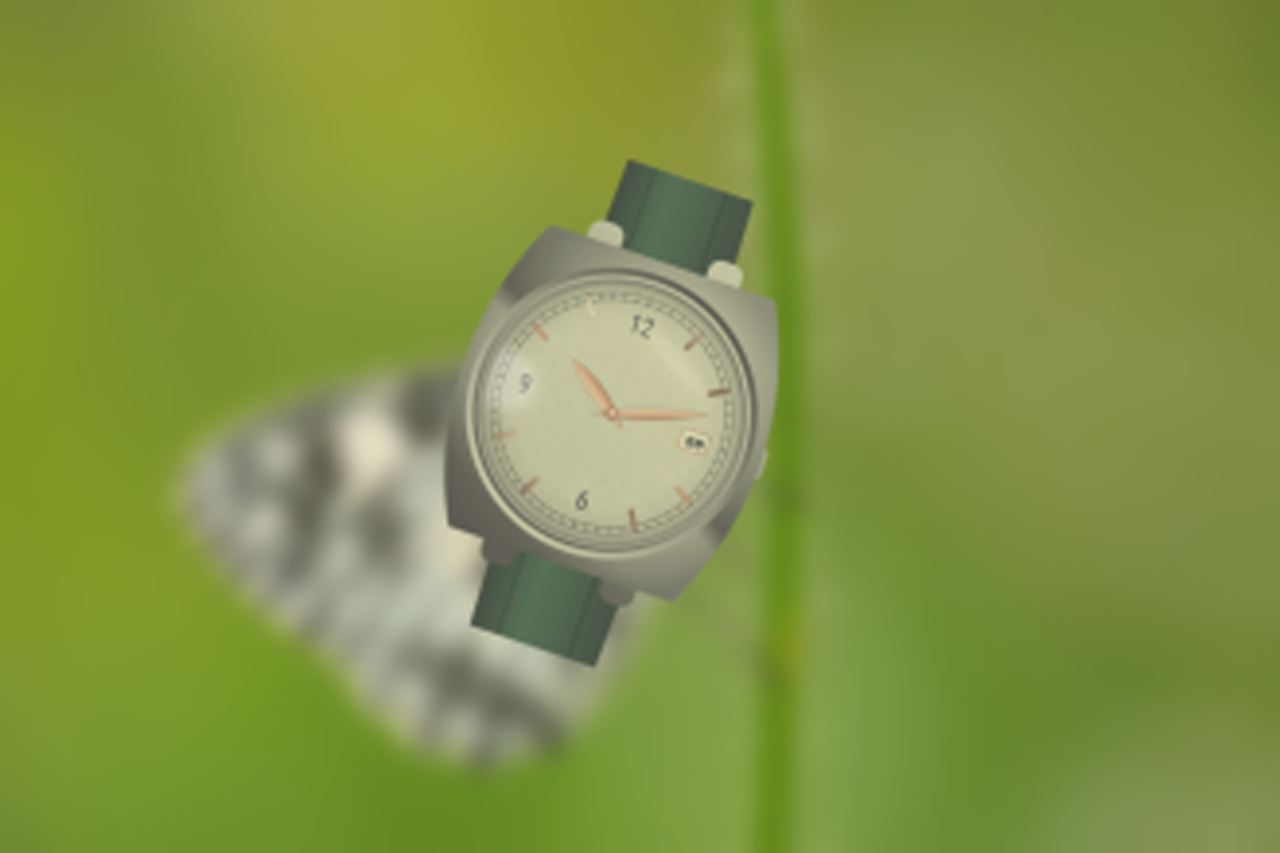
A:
h=10 m=12
